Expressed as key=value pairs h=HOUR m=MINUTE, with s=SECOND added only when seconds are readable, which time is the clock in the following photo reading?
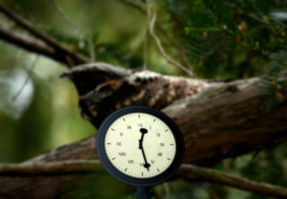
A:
h=12 m=28
